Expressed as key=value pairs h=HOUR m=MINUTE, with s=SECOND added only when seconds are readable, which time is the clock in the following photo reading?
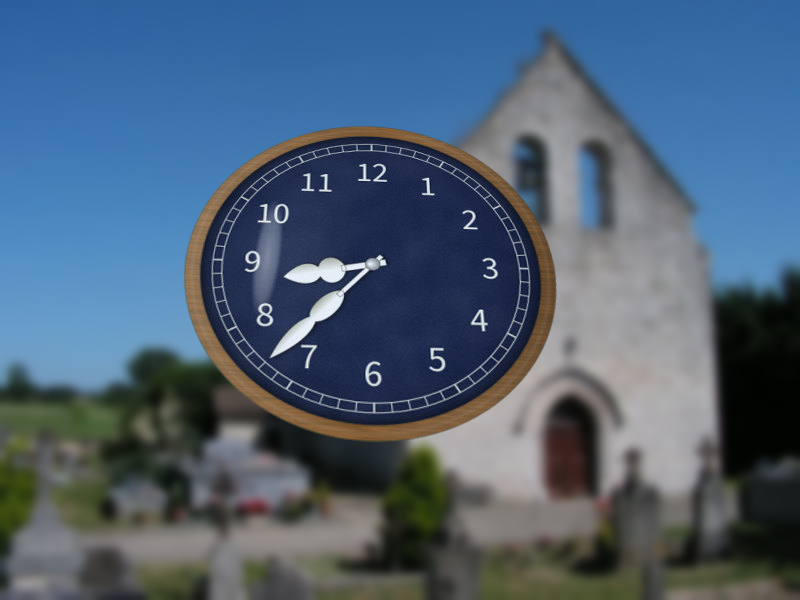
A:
h=8 m=37
